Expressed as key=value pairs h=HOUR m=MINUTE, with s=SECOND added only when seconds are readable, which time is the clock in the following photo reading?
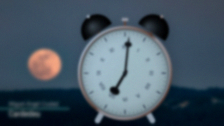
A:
h=7 m=1
